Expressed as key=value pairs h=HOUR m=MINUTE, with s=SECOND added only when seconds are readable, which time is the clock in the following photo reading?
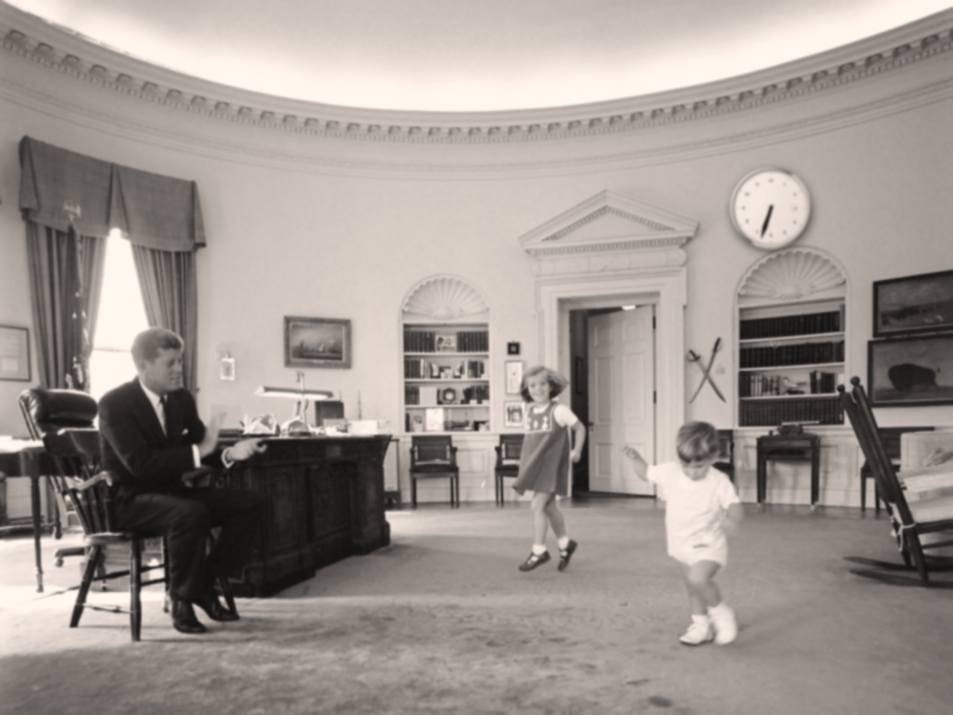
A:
h=6 m=33
